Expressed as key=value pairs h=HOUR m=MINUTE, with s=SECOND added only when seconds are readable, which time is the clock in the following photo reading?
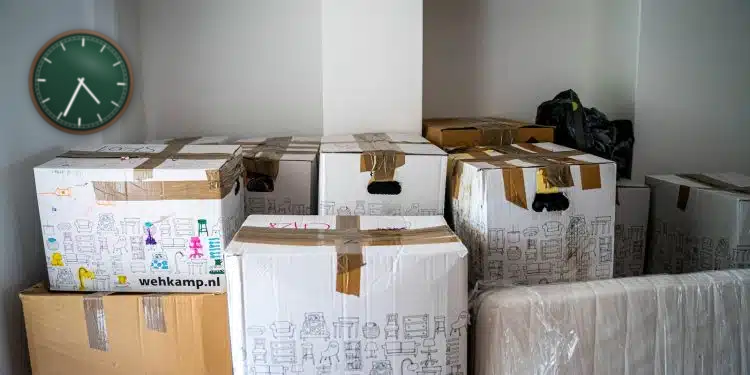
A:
h=4 m=34
